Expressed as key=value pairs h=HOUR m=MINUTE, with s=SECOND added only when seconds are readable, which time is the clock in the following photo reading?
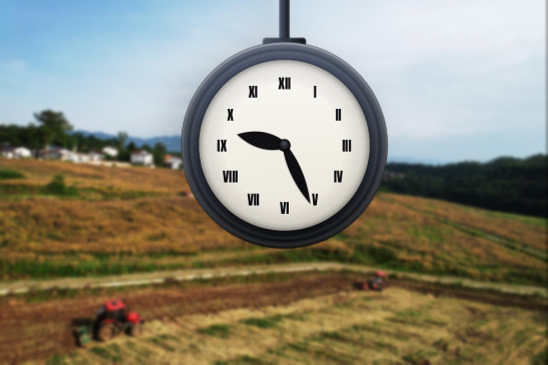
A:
h=9 m=26
